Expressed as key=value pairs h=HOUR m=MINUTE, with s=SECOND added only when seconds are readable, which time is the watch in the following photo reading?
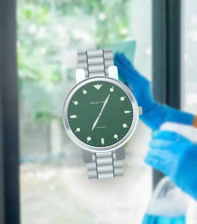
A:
h=7 m=5
